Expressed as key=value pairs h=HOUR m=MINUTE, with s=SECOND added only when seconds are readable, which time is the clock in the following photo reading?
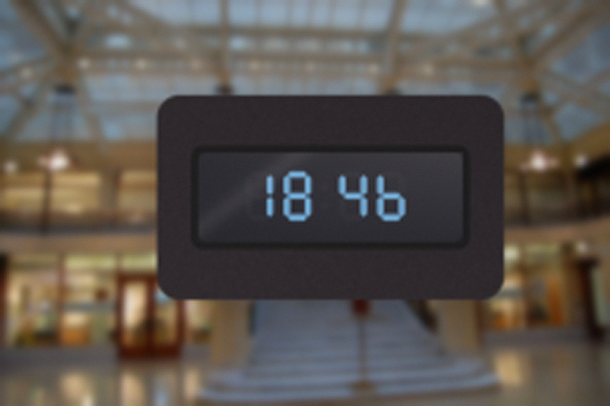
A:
h=18 m=46
